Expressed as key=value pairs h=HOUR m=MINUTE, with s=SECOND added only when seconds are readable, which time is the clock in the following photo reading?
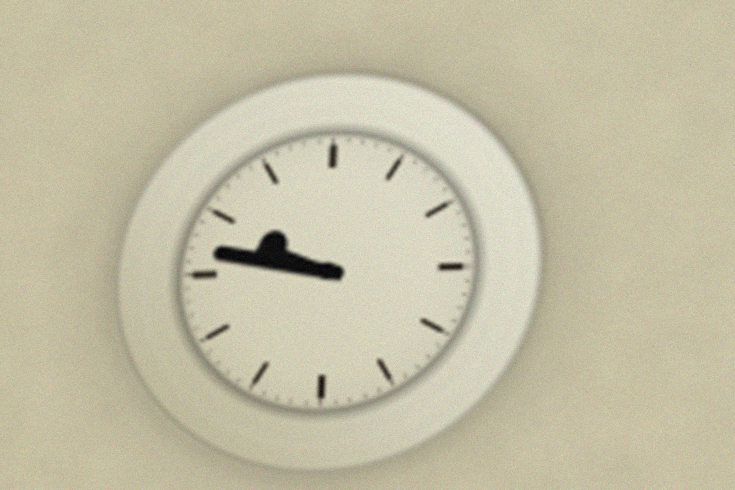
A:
h=9 m=47
